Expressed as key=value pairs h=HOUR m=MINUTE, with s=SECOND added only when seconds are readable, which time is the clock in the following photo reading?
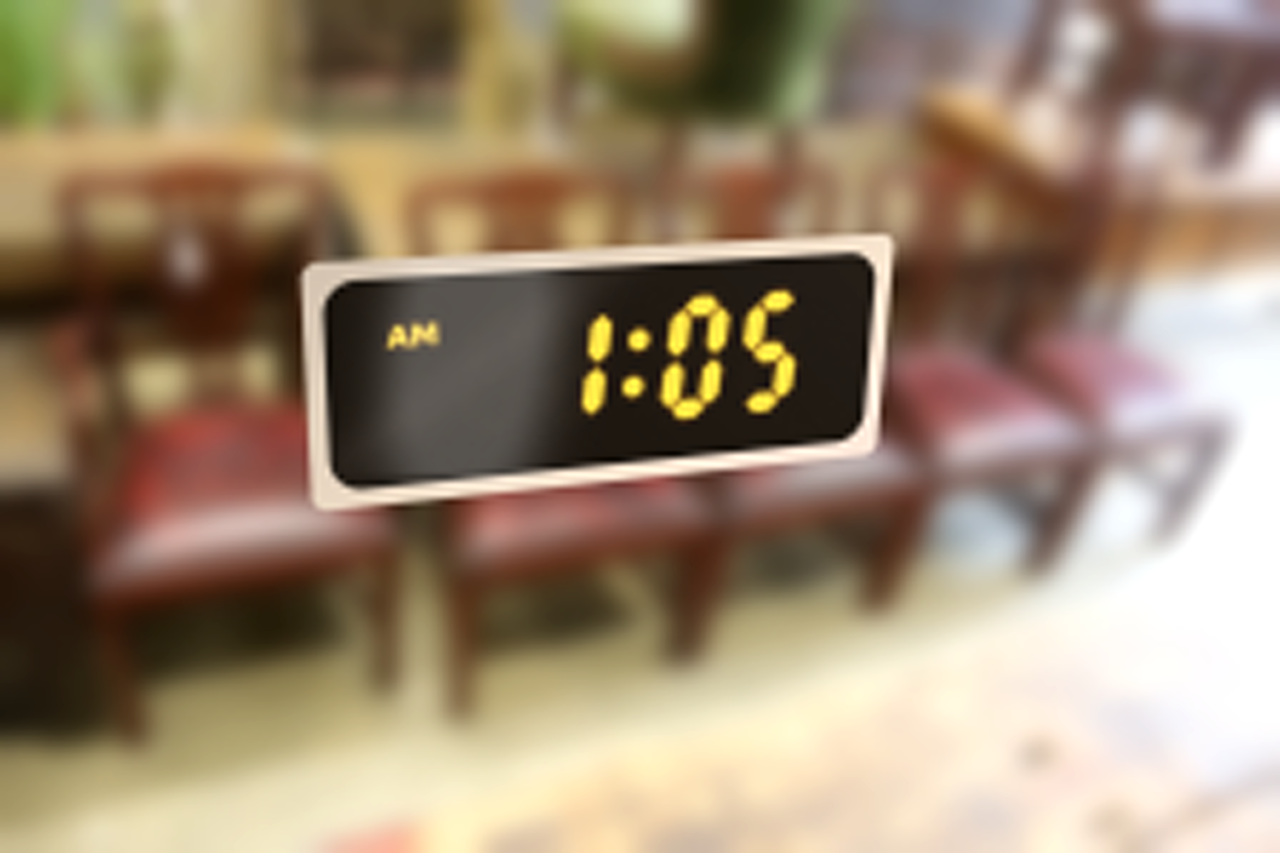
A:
h=1 m=5
